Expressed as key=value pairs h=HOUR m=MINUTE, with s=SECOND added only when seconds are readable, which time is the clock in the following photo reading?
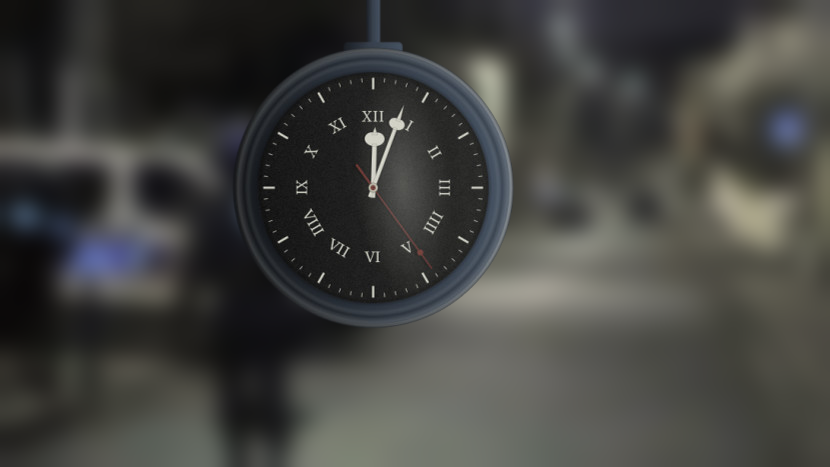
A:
h=12 m=3 s=24
